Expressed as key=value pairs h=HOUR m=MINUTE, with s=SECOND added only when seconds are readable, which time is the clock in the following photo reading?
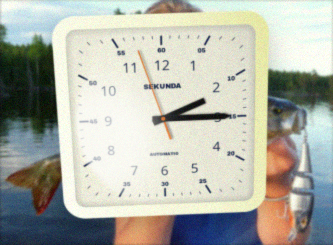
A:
h=2 m=14 s=57
